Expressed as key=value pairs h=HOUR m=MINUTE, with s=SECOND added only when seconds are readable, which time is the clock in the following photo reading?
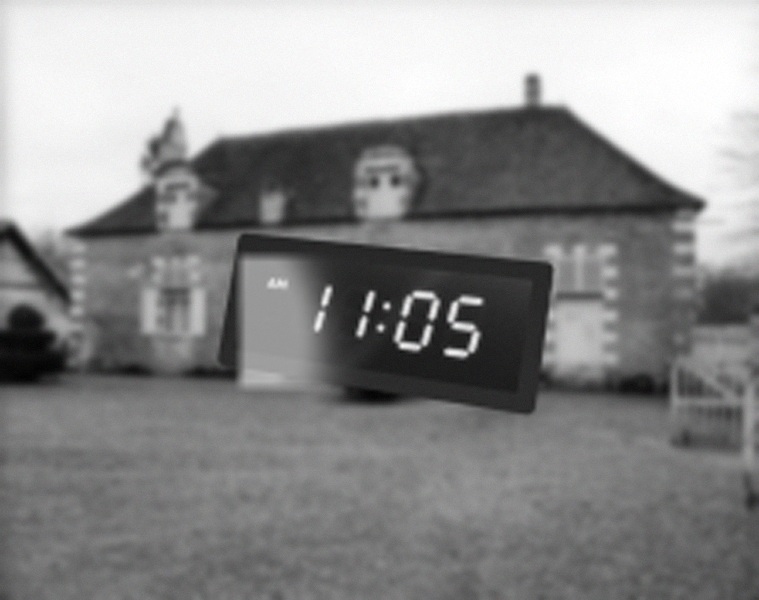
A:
h=11 m=5
